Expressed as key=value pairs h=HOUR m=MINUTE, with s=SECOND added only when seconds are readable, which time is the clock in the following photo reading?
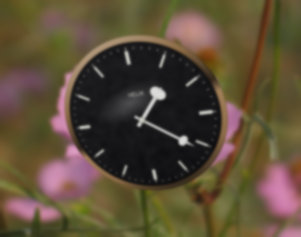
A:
h=1 m=21
